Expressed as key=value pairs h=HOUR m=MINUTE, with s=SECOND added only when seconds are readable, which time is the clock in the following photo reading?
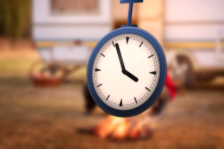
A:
h=3 m=56
